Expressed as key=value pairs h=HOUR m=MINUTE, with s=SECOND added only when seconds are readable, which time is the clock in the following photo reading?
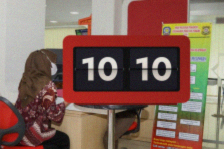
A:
h=10 m=10
